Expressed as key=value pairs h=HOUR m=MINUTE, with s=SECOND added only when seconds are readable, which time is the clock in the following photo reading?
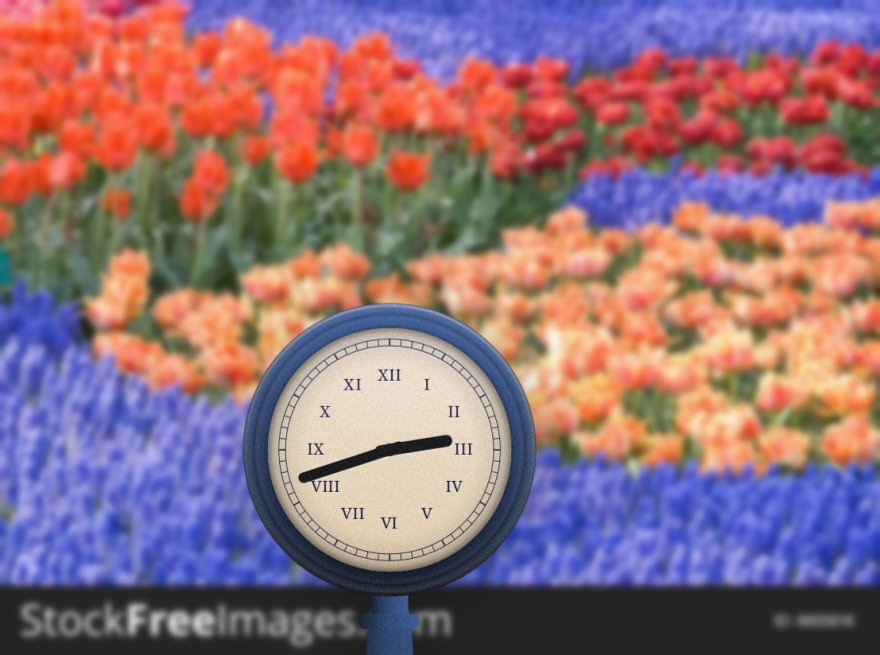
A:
h=2 m=42
